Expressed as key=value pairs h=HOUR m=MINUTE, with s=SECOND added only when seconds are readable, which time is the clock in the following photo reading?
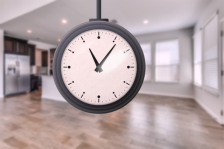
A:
h=11 m=6
